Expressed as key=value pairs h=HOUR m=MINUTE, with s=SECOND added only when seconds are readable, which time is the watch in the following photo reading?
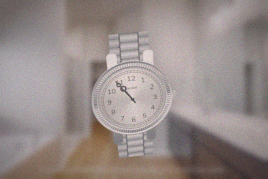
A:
h=10 m=54
